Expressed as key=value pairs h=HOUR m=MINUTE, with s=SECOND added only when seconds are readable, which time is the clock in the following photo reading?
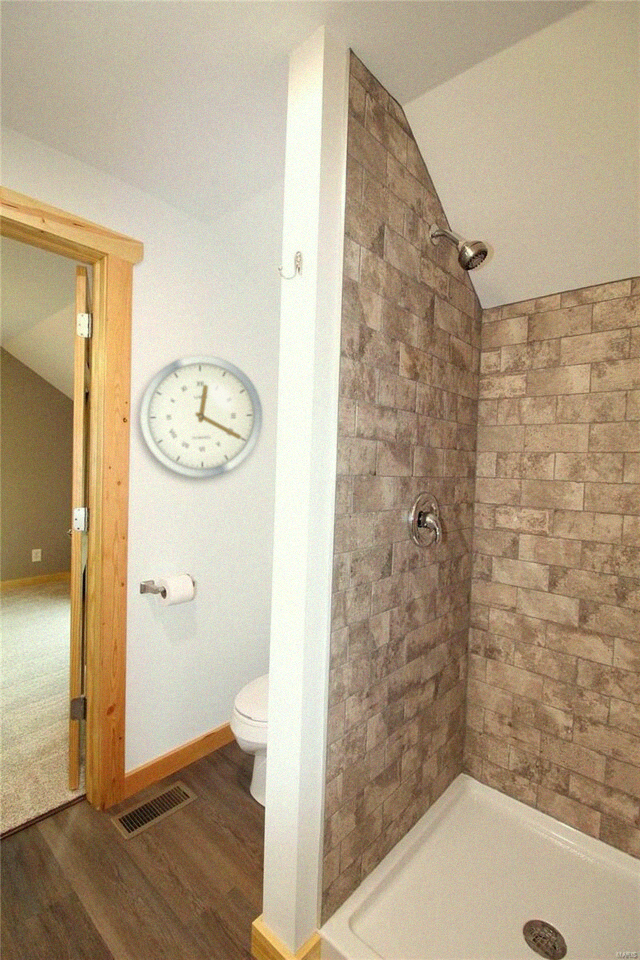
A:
h=12 m=20
